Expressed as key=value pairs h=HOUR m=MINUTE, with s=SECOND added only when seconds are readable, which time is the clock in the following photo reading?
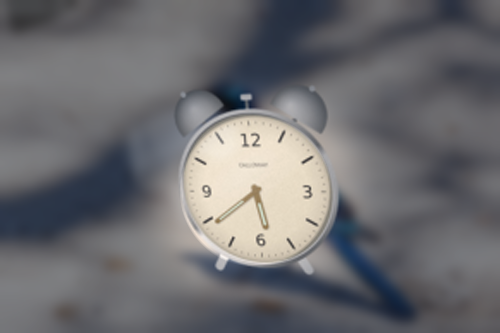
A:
h=5 m=39
